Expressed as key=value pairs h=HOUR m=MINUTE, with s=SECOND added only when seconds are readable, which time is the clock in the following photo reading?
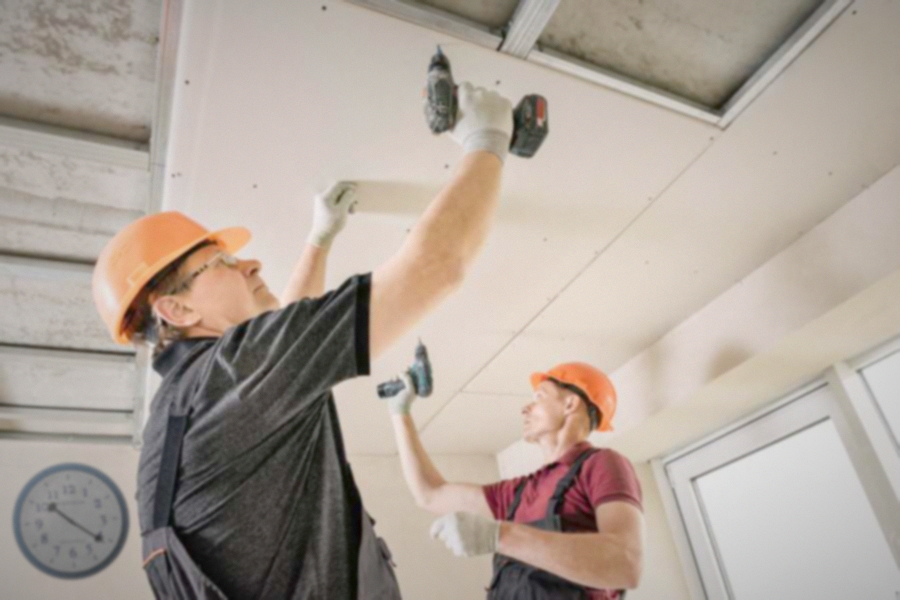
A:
h=10 m=21
